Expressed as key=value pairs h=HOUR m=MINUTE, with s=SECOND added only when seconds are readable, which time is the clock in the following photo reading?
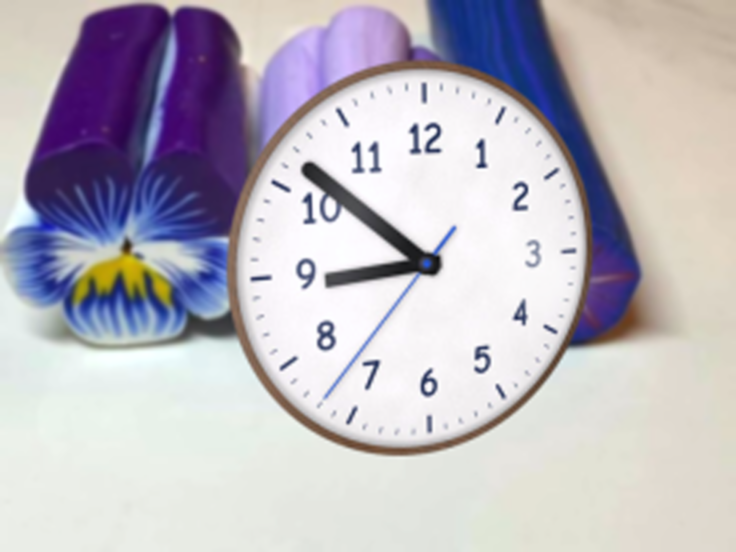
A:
h=8 m=51 s=37
